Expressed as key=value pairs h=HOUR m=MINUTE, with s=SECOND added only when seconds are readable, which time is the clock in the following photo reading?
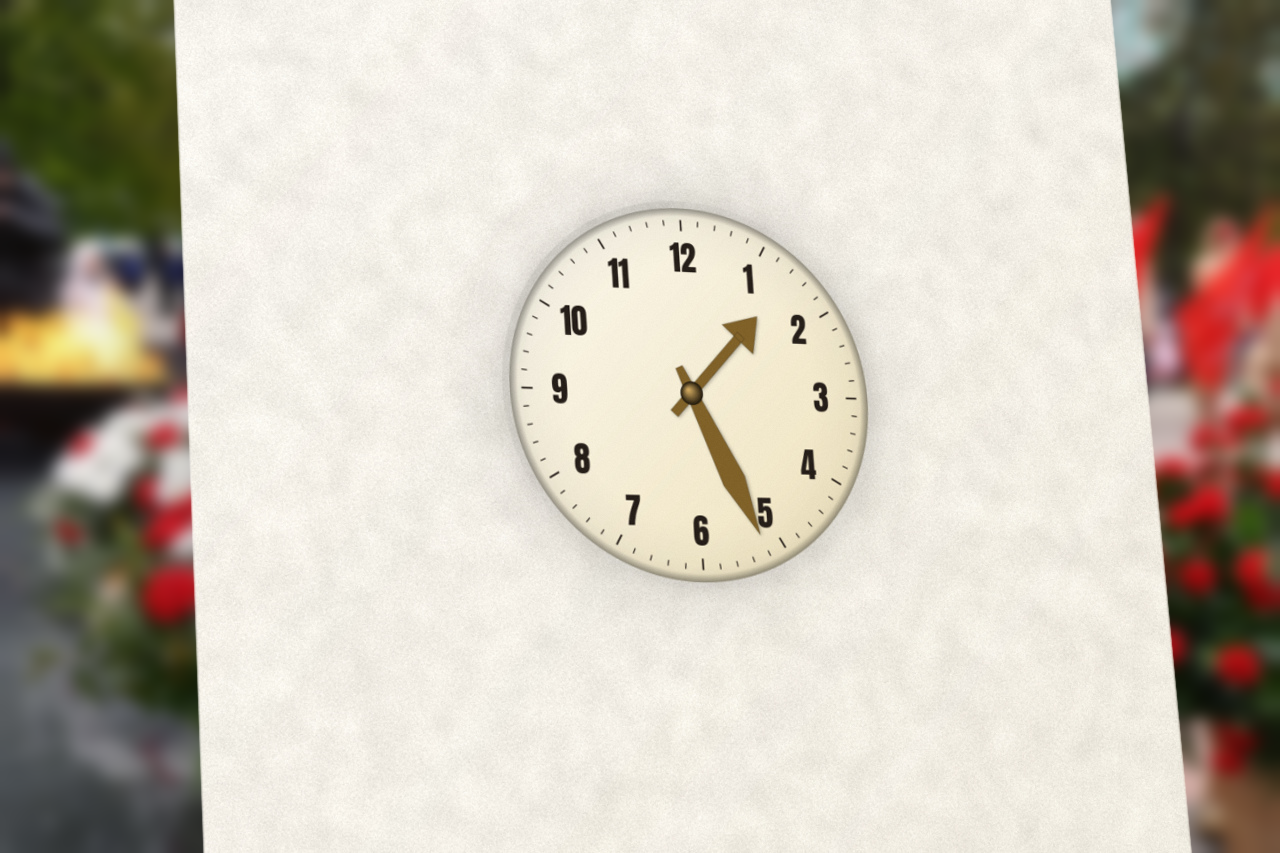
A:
h=1 m=26
